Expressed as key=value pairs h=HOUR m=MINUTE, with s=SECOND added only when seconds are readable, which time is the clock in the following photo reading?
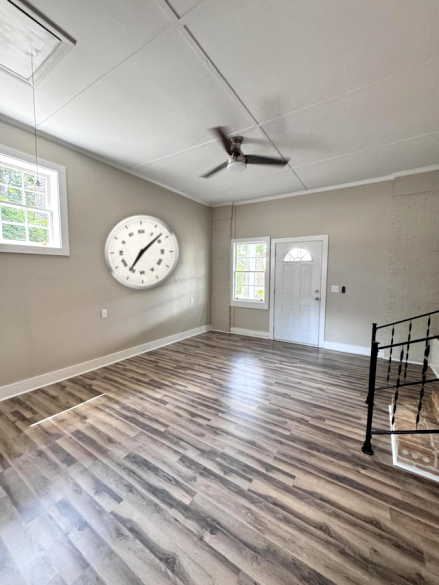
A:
h=7 m=8
